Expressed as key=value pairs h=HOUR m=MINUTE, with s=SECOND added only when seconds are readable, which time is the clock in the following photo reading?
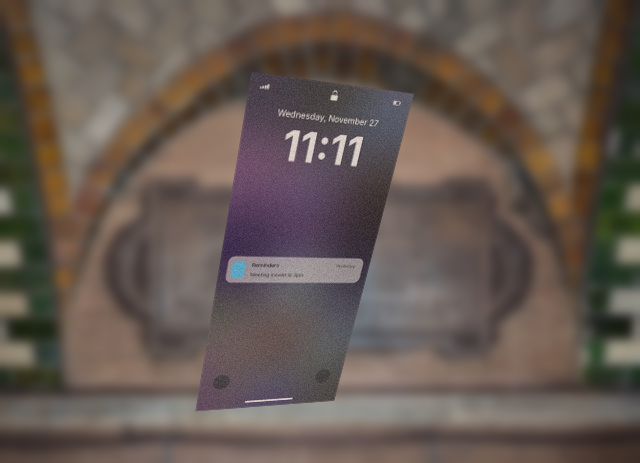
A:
h=11 m=11
